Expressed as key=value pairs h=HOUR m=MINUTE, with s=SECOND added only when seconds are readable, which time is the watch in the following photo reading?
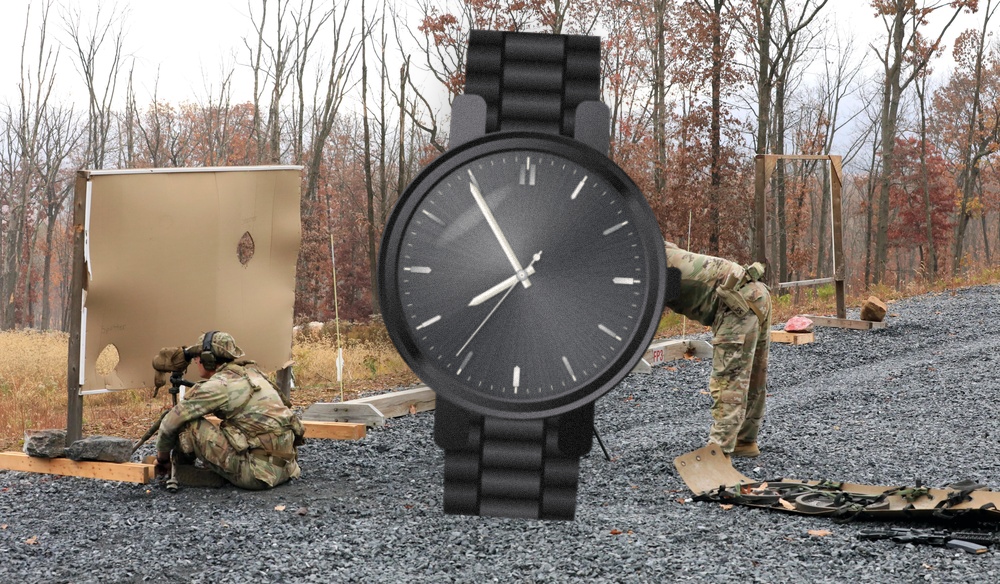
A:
h=7 m=54 s=36
